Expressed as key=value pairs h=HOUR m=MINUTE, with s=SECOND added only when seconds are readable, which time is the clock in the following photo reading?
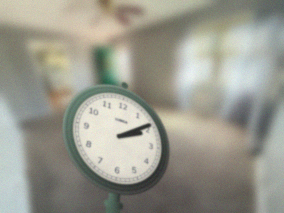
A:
h=2 m=9
